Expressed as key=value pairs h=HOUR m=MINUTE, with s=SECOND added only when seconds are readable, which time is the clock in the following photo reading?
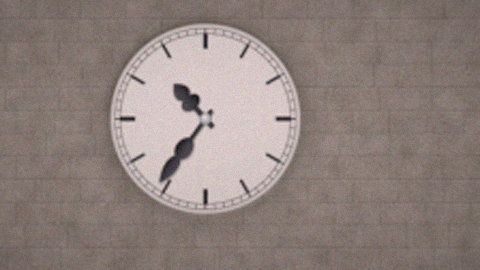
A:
h=10 m=36
